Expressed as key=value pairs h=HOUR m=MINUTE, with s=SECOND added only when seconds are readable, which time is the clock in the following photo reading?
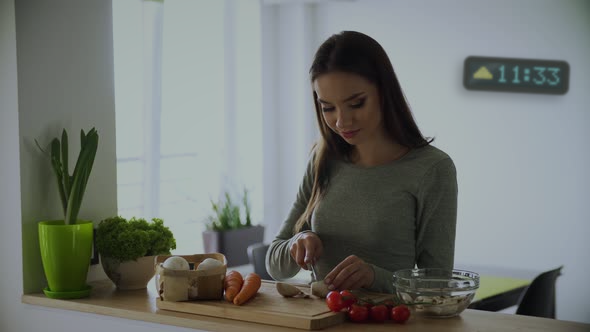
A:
h=11 m=33
